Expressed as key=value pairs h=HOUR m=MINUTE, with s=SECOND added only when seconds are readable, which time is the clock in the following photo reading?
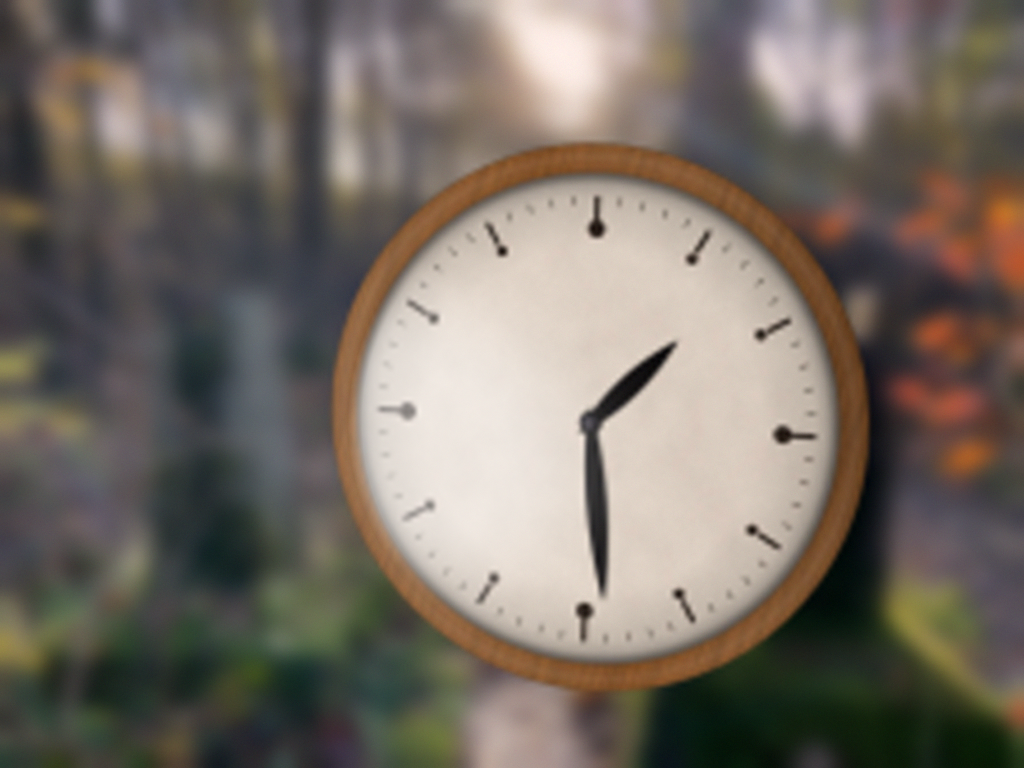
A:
h=1 m=29
